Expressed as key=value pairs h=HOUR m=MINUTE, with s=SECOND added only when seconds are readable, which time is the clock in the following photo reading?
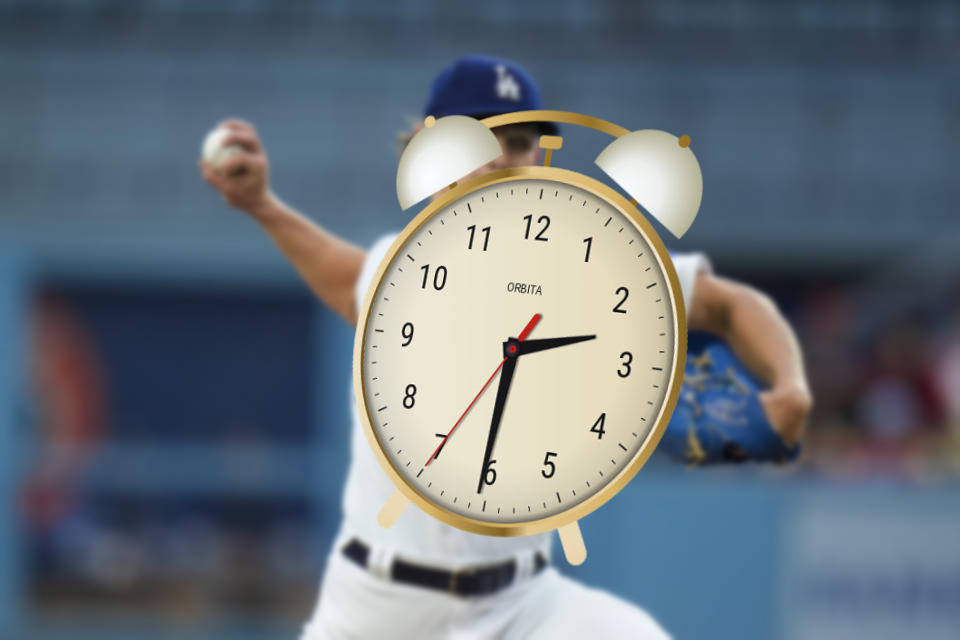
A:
h=2 m=30 s=35
